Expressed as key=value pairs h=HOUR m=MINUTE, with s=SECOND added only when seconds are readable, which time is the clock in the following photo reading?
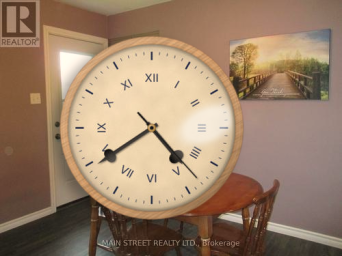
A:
h=4 m=39 s=23
